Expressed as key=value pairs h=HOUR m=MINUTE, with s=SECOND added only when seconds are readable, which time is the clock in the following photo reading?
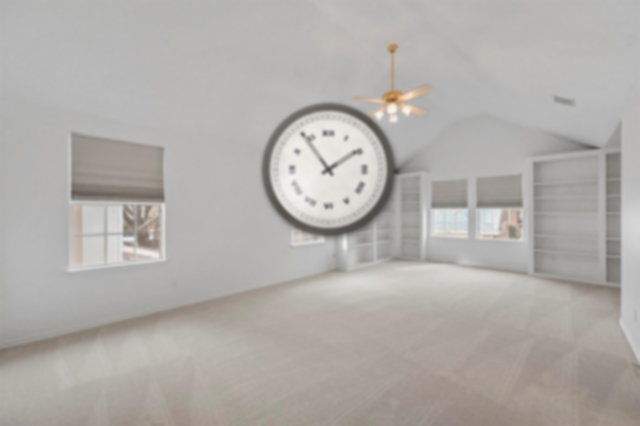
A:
h=1 m=54
